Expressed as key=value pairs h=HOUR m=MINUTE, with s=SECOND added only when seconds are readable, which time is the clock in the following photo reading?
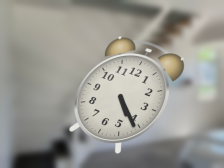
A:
h=4 m=21
